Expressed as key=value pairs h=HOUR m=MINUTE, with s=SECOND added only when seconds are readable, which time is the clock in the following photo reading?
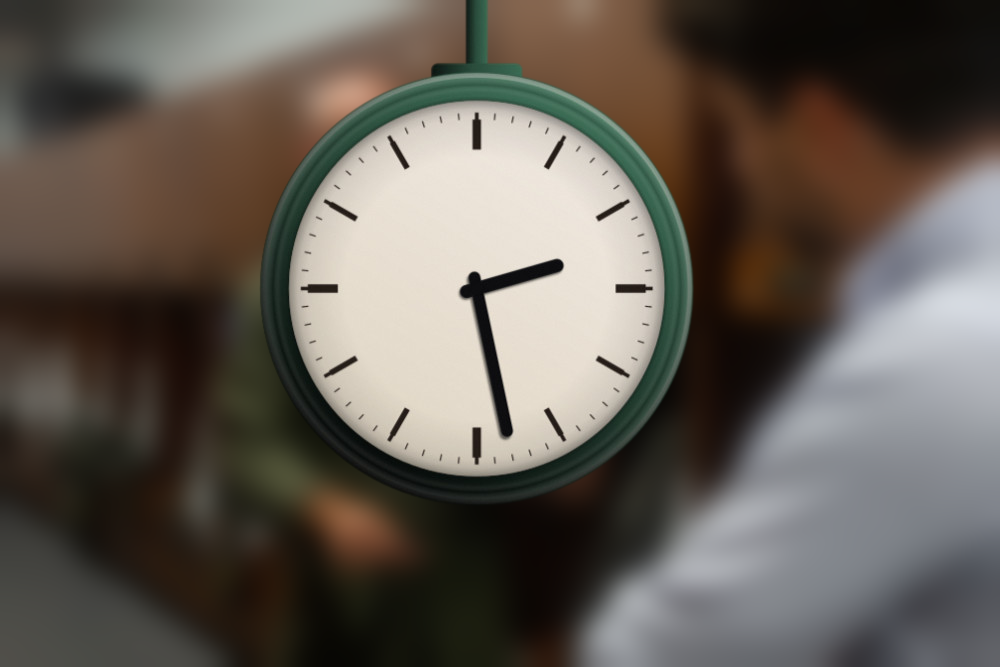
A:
h=2 m=28
